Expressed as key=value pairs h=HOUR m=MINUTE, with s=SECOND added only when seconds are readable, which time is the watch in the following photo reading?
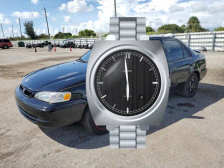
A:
h=5 m=59
